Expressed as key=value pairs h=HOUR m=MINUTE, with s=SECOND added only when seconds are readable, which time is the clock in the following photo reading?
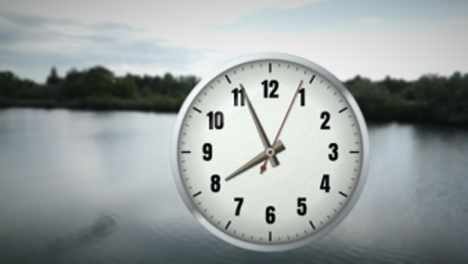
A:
h=7 m=56 s=4
